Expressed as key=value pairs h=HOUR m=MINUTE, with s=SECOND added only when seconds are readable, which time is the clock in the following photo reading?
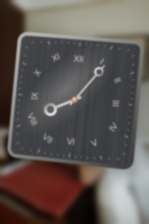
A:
h=8 m=6
